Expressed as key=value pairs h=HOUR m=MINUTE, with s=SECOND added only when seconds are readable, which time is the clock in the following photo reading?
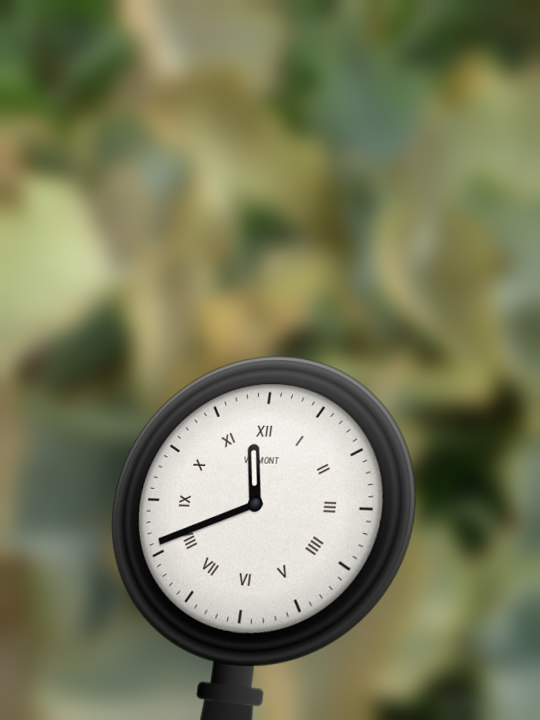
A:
h=11 m=41
